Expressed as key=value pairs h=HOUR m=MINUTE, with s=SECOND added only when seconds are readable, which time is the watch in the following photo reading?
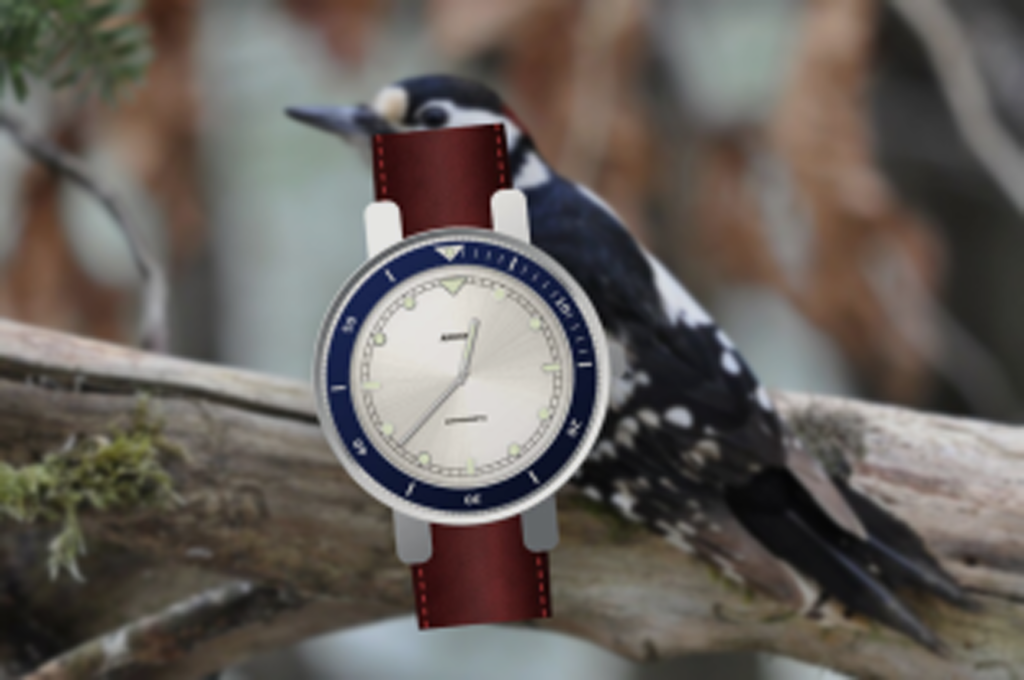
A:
h=12 m=38
